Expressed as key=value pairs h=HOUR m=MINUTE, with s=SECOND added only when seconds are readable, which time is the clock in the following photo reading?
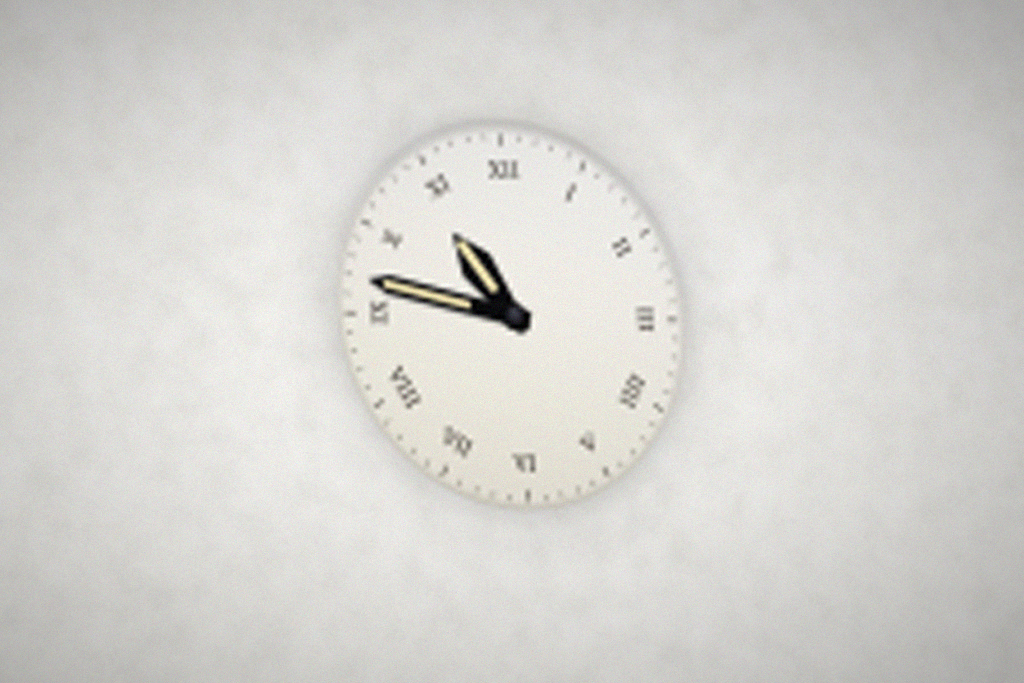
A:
h=10 m=47
